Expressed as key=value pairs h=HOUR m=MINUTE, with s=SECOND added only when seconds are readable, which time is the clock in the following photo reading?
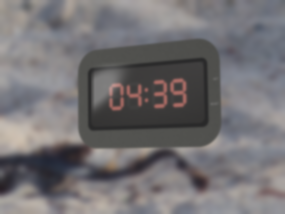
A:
h=4 m=39
